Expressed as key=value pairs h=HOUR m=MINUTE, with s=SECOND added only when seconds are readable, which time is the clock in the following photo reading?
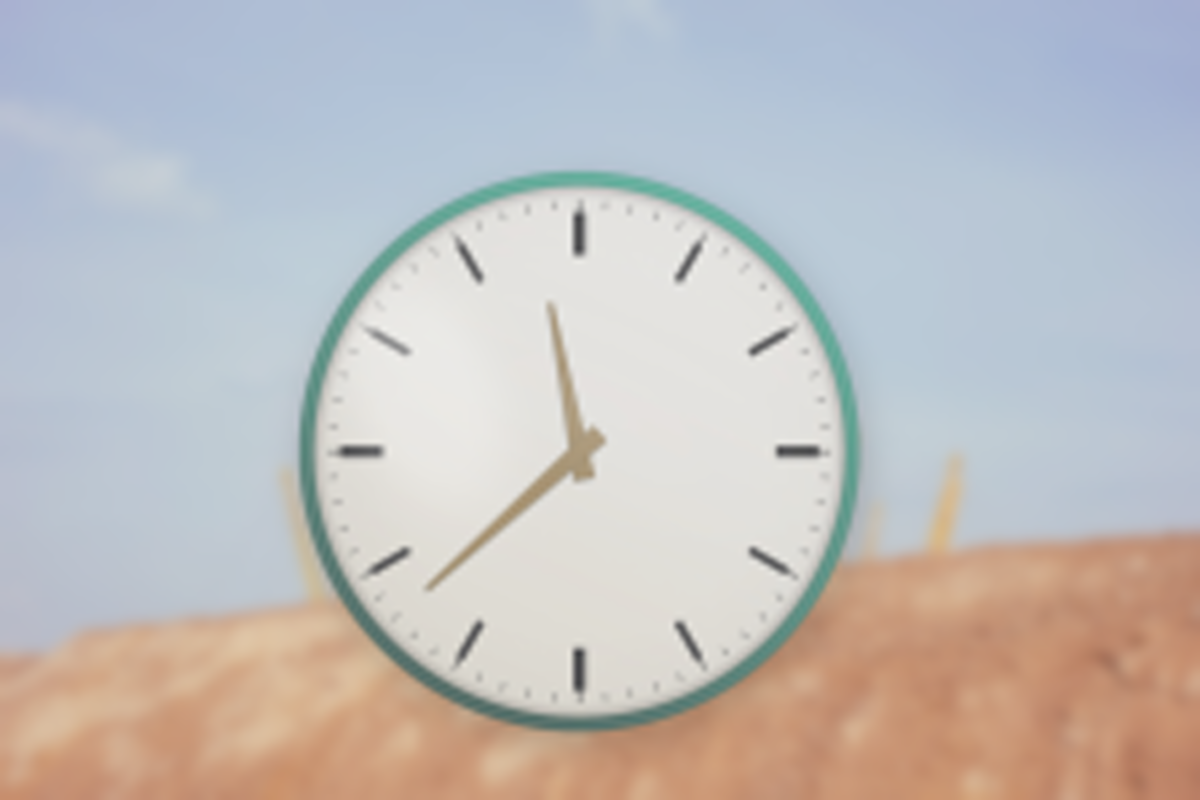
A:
h=11 m=38
